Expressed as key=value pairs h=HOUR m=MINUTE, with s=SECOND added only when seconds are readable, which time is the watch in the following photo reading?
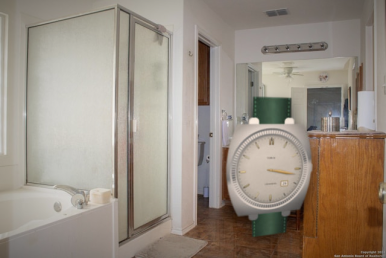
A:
h=3 m=17
